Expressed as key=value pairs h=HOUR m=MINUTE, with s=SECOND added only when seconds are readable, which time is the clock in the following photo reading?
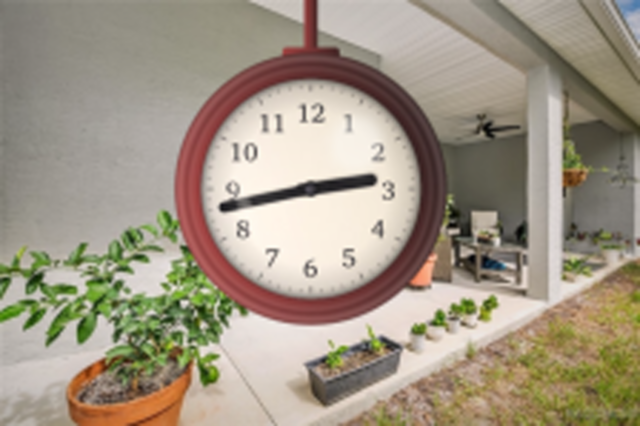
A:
h=2 m=43
